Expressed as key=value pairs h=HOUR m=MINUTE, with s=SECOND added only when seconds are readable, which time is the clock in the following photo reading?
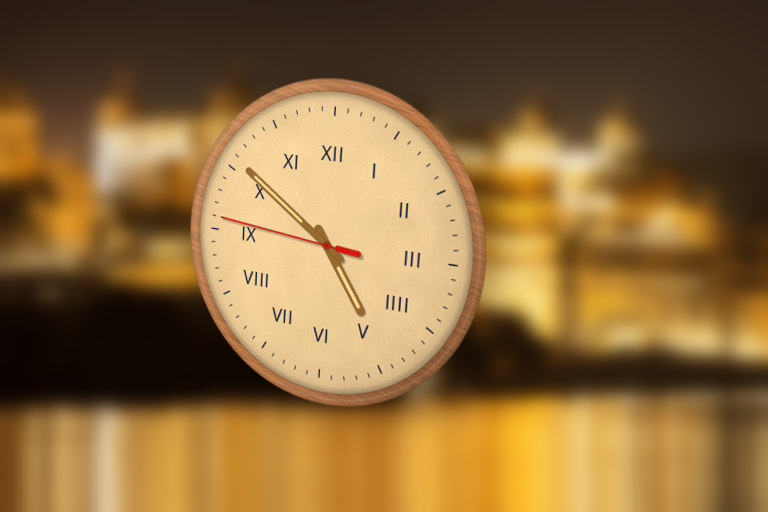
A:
h=4 m=50 s=46
